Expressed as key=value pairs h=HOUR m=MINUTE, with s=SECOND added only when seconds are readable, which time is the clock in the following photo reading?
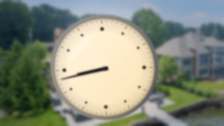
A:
h=8 m=43
